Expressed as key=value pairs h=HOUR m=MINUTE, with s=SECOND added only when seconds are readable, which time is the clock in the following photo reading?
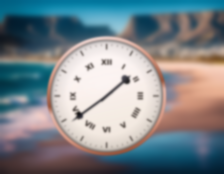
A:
h=1 m=39
